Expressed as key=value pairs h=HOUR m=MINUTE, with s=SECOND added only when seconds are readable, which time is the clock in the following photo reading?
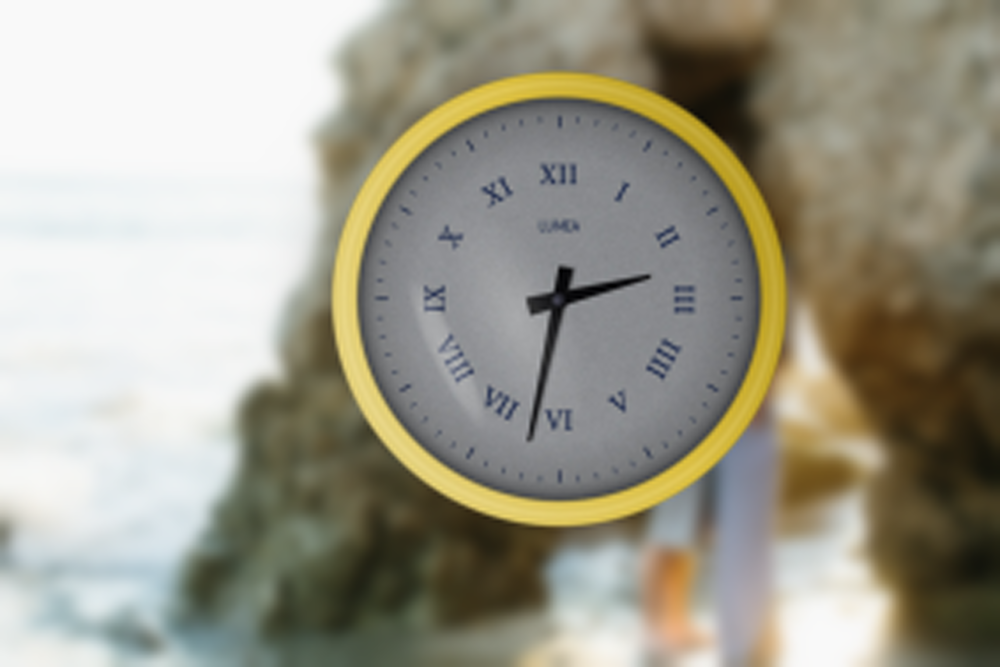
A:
h=2 m=32
